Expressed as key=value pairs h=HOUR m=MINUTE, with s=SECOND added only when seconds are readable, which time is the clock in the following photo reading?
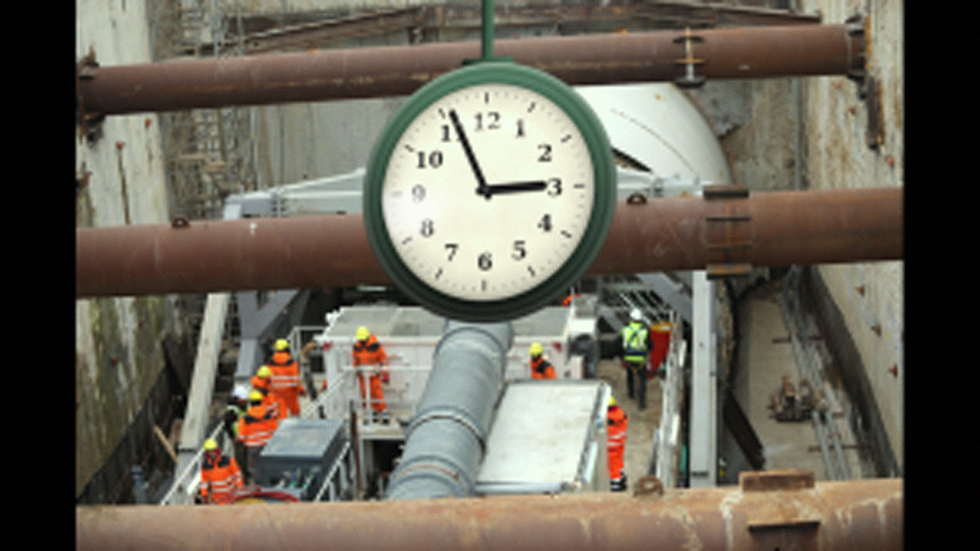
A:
h=2 m=56
